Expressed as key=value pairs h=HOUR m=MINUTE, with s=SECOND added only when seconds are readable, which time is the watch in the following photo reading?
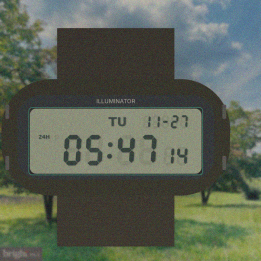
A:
h=5 m=47 s=14
